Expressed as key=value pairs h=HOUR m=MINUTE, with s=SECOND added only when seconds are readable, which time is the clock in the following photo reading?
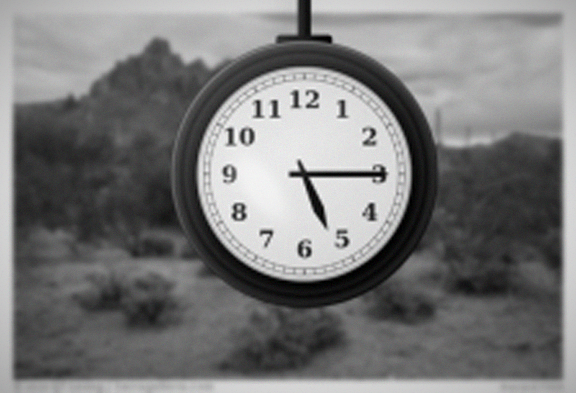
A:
h=5 m=15
